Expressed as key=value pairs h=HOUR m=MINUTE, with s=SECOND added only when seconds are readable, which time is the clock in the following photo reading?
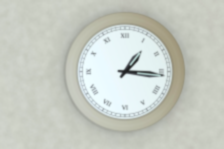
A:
h=1 m=16
